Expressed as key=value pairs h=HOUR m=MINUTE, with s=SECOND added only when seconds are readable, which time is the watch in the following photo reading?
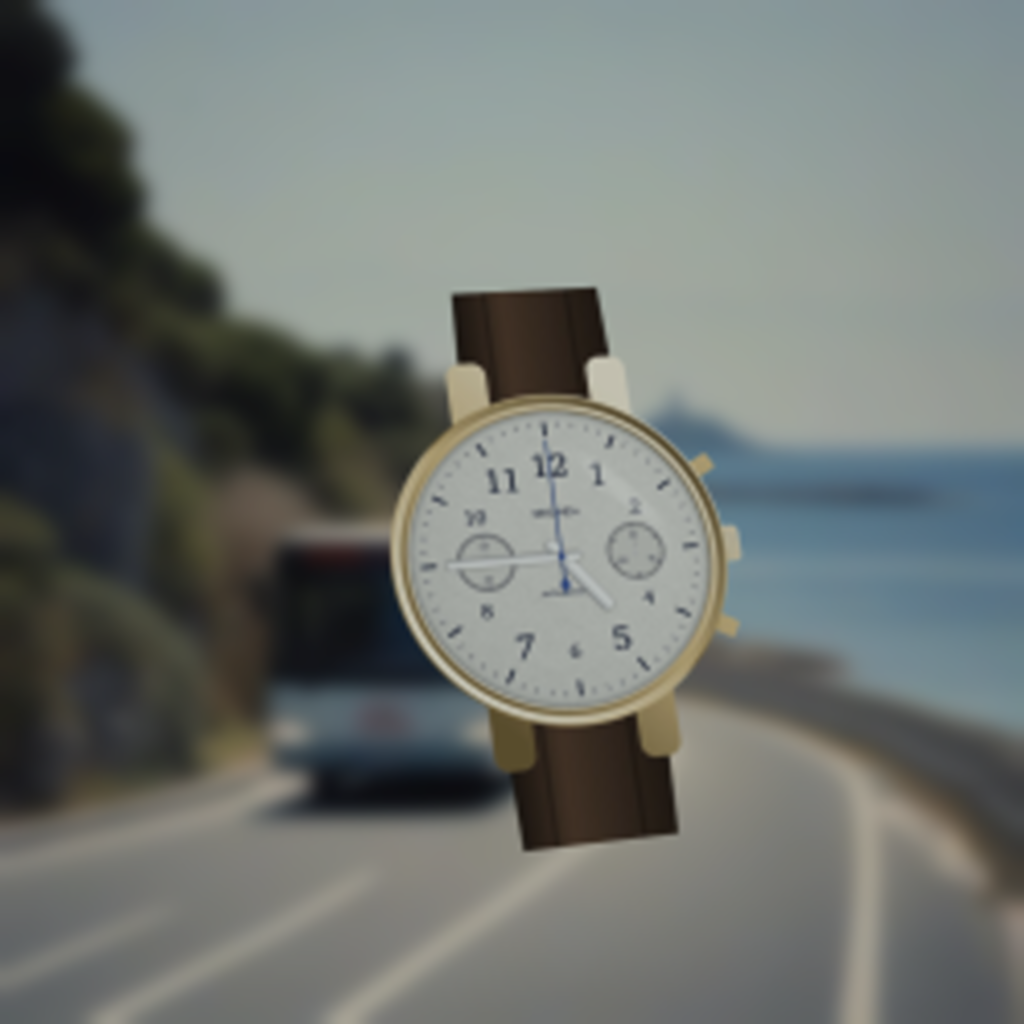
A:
h=4 m=45
